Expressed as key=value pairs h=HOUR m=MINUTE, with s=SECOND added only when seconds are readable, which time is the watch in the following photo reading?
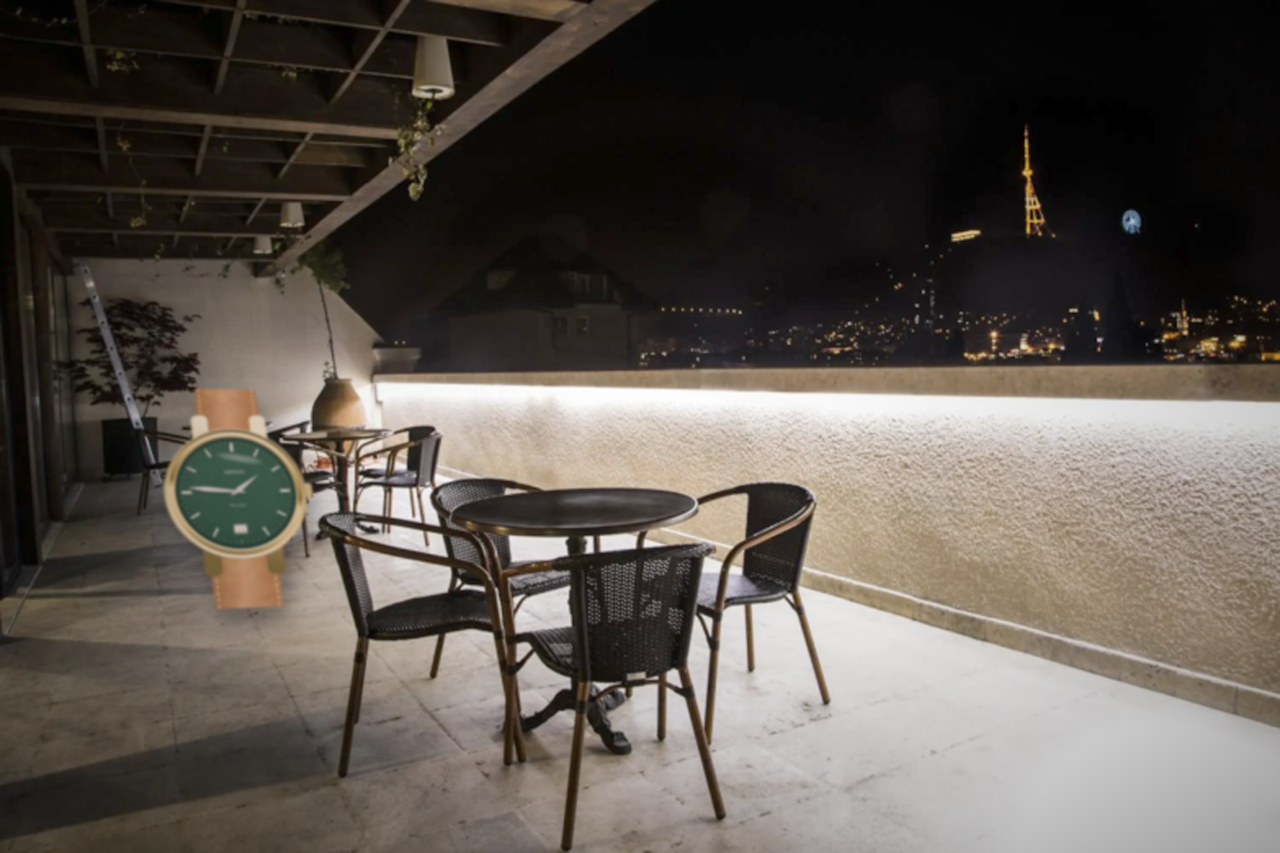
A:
h=1 m=46
